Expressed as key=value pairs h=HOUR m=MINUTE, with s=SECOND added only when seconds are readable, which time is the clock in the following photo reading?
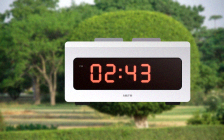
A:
h=2 m=43
